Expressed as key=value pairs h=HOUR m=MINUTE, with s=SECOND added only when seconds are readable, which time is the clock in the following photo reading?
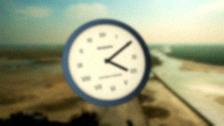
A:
h=4 m=10
